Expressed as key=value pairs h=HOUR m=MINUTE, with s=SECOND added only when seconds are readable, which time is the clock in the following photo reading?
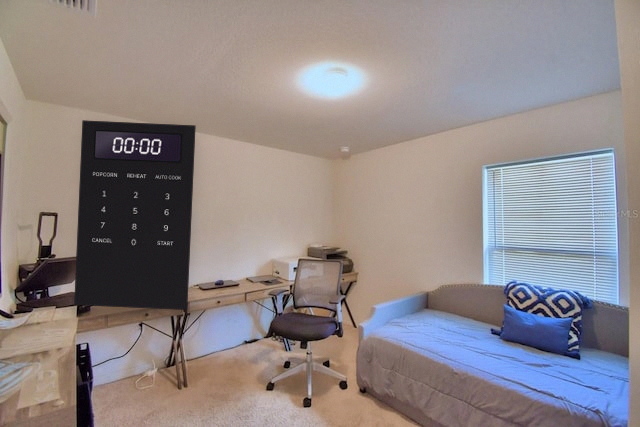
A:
h=0 m=0
